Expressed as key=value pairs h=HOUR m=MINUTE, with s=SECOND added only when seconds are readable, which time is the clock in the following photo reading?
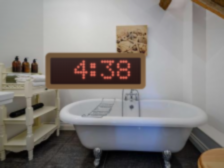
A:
h=4 m=38
